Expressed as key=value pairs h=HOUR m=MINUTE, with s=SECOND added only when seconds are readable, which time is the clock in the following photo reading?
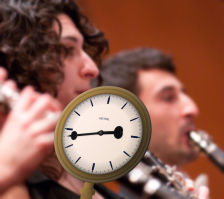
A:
h=2 m=43
